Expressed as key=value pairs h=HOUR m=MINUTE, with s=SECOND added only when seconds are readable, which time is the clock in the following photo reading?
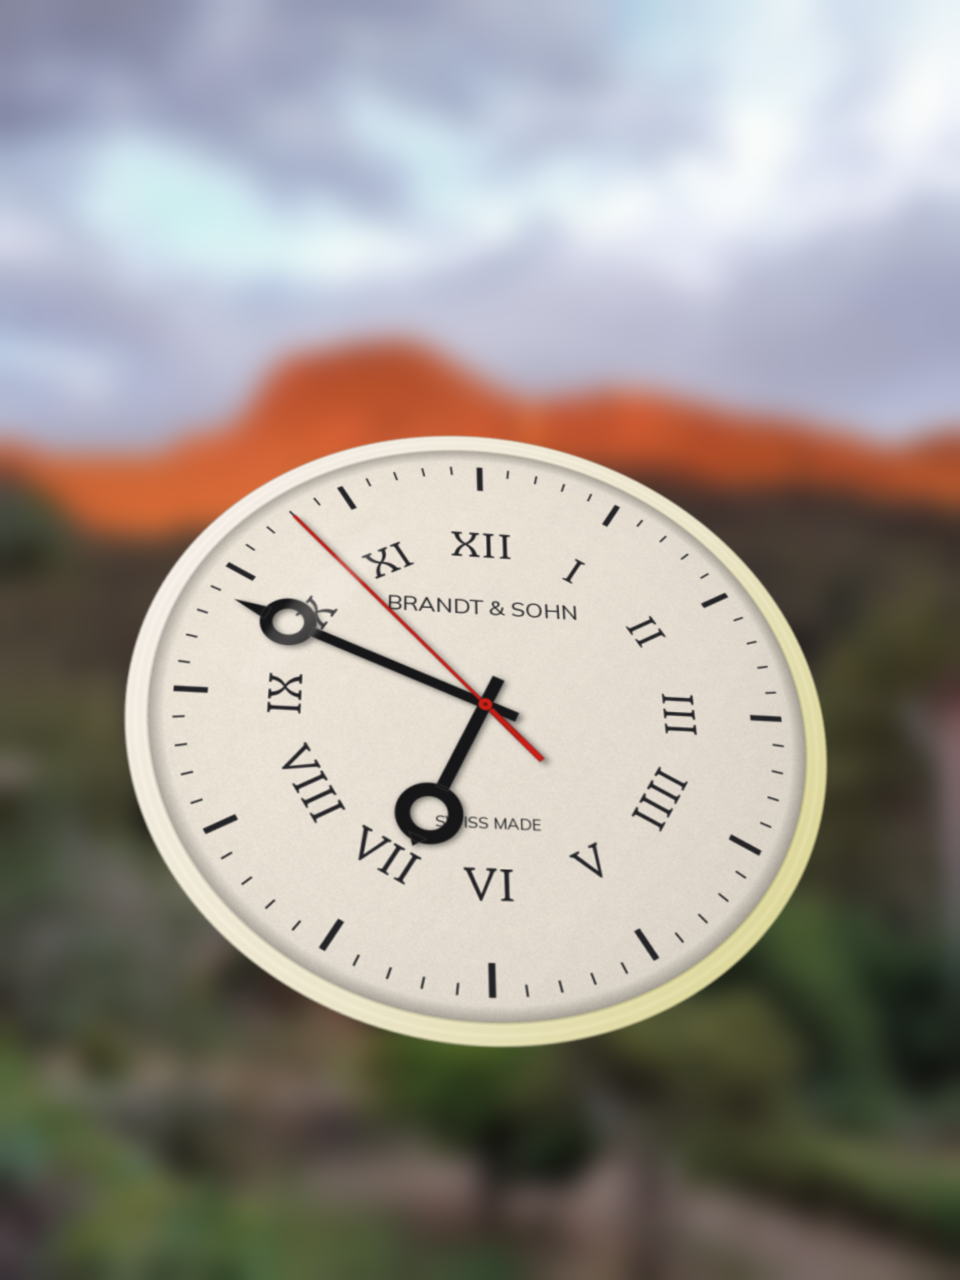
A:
h=6 m=48 s=53
